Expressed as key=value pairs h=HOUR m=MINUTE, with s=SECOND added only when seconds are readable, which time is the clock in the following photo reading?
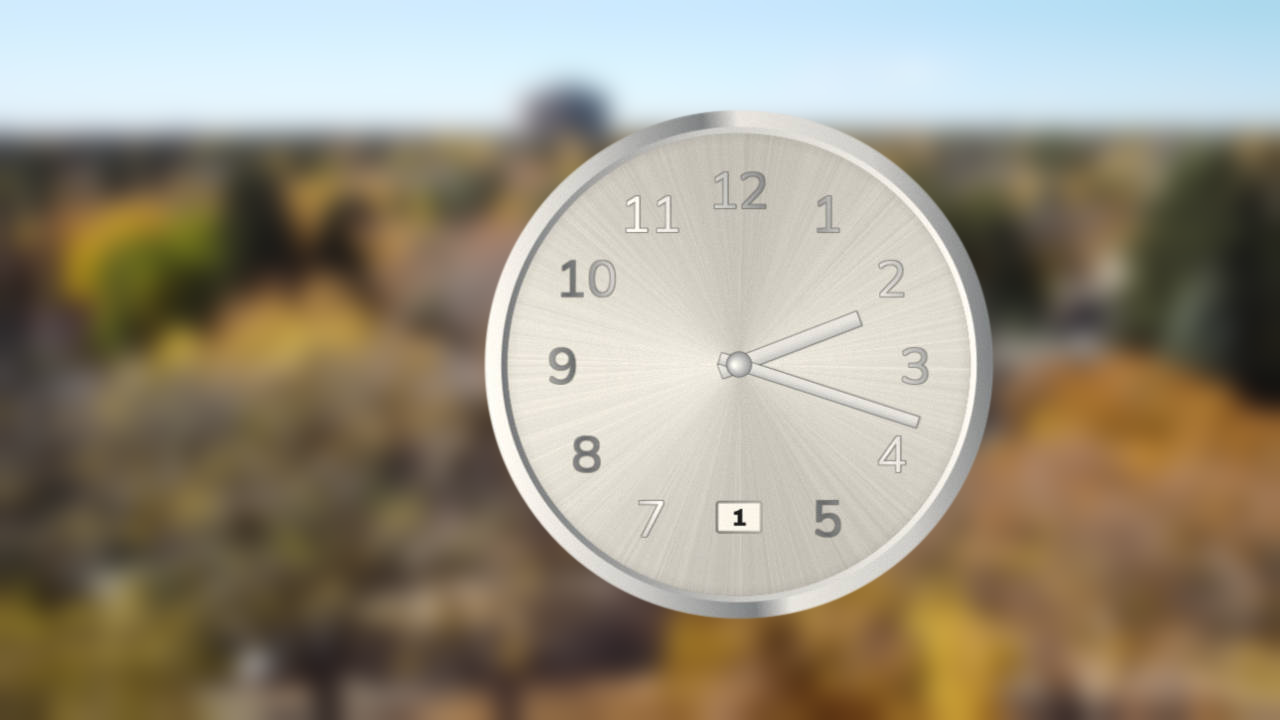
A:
h=2 m=18
